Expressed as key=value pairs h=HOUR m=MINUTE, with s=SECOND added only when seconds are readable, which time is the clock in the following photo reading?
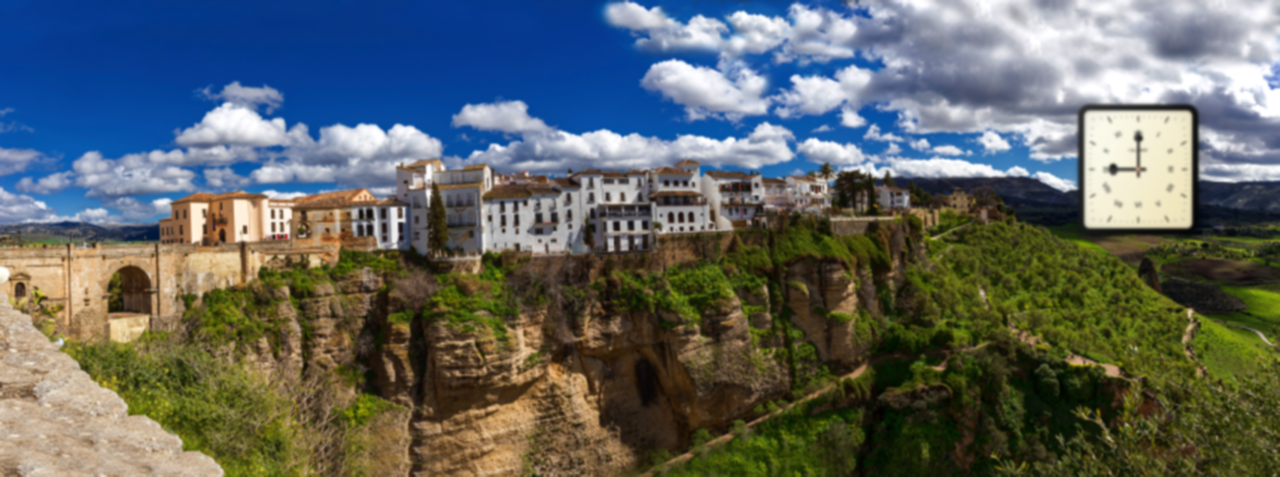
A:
h=9 m=0
